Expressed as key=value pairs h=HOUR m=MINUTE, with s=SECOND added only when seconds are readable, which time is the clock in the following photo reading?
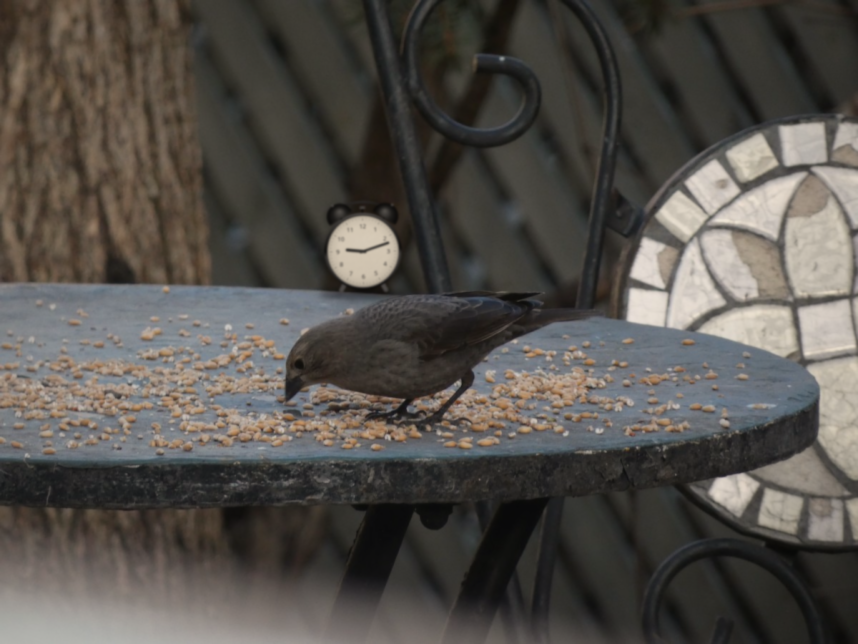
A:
h=9 m=12
